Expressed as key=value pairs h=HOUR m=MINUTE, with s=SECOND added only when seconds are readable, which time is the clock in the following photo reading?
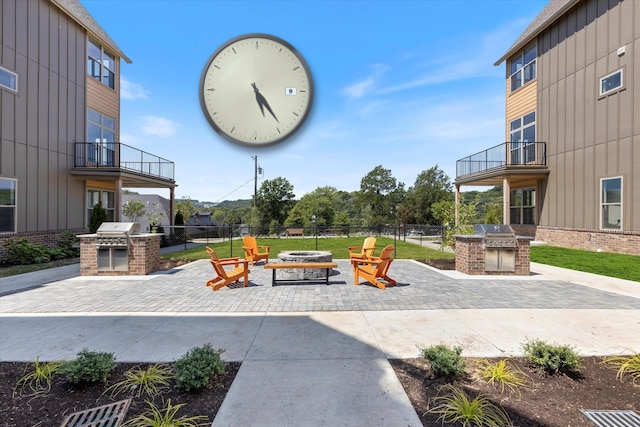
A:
h=5 m=24
